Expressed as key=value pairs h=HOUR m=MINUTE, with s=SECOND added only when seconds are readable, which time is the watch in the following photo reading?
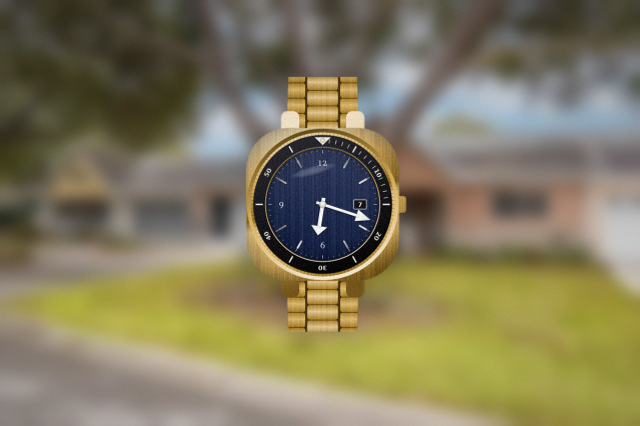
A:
h=6 m=18
